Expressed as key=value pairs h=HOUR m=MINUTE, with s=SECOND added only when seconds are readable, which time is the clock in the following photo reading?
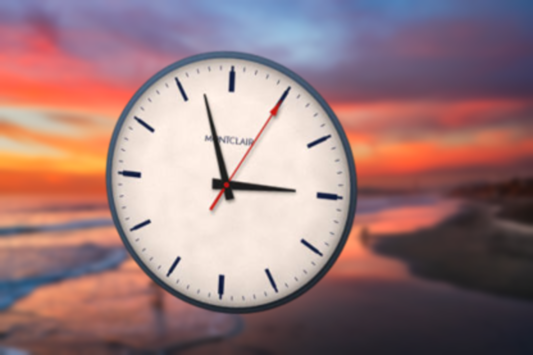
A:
h=2 m=57 s=5
